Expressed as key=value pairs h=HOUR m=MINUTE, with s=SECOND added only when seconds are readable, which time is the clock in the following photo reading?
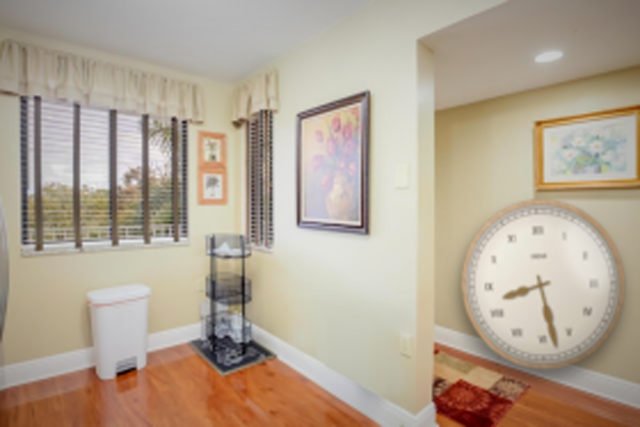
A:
h=8 m=28
